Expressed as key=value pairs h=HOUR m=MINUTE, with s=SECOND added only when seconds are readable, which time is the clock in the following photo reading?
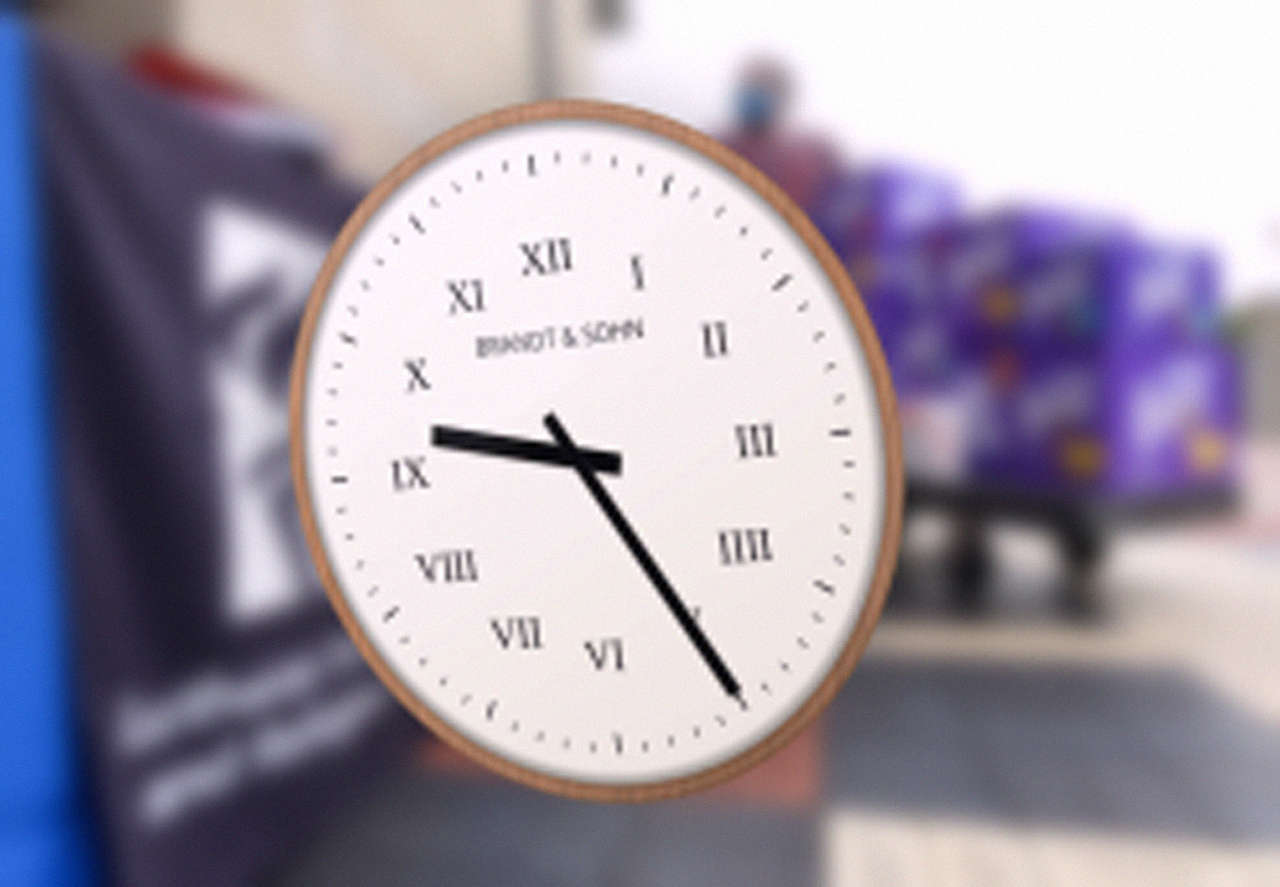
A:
h=9 m=25
